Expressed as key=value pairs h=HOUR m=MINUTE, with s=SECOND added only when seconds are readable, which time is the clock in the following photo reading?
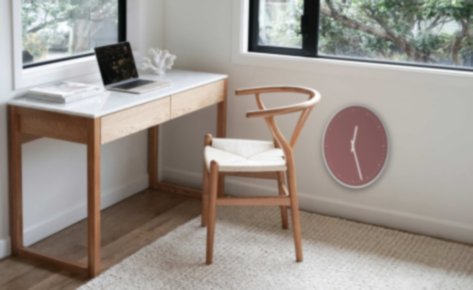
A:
h=12 m=27
